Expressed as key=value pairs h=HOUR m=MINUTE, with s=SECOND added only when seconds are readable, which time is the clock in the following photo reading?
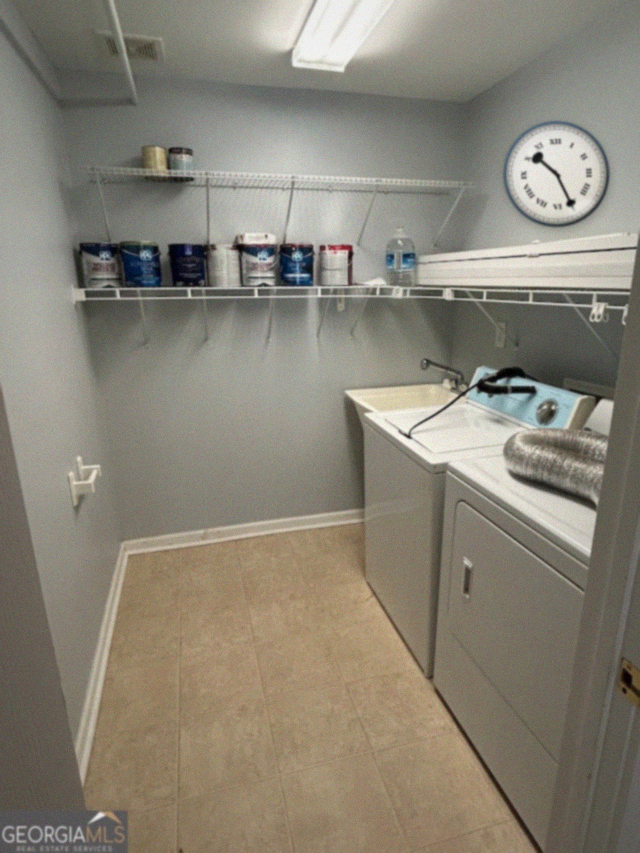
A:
h=10 m=26
